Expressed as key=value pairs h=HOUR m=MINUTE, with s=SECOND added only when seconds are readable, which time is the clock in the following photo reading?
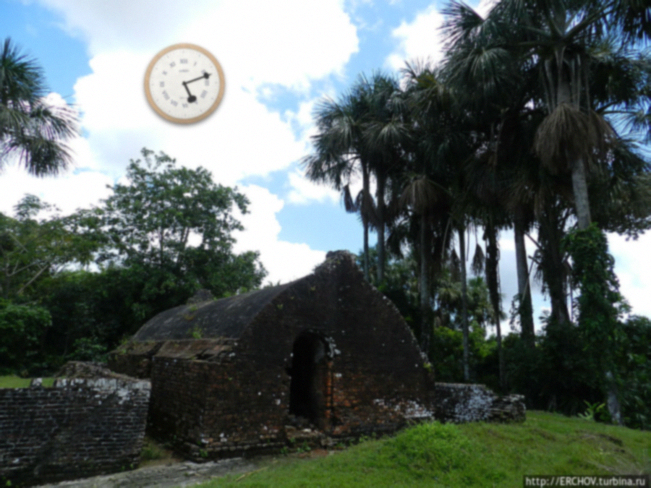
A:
h=5 m=12
